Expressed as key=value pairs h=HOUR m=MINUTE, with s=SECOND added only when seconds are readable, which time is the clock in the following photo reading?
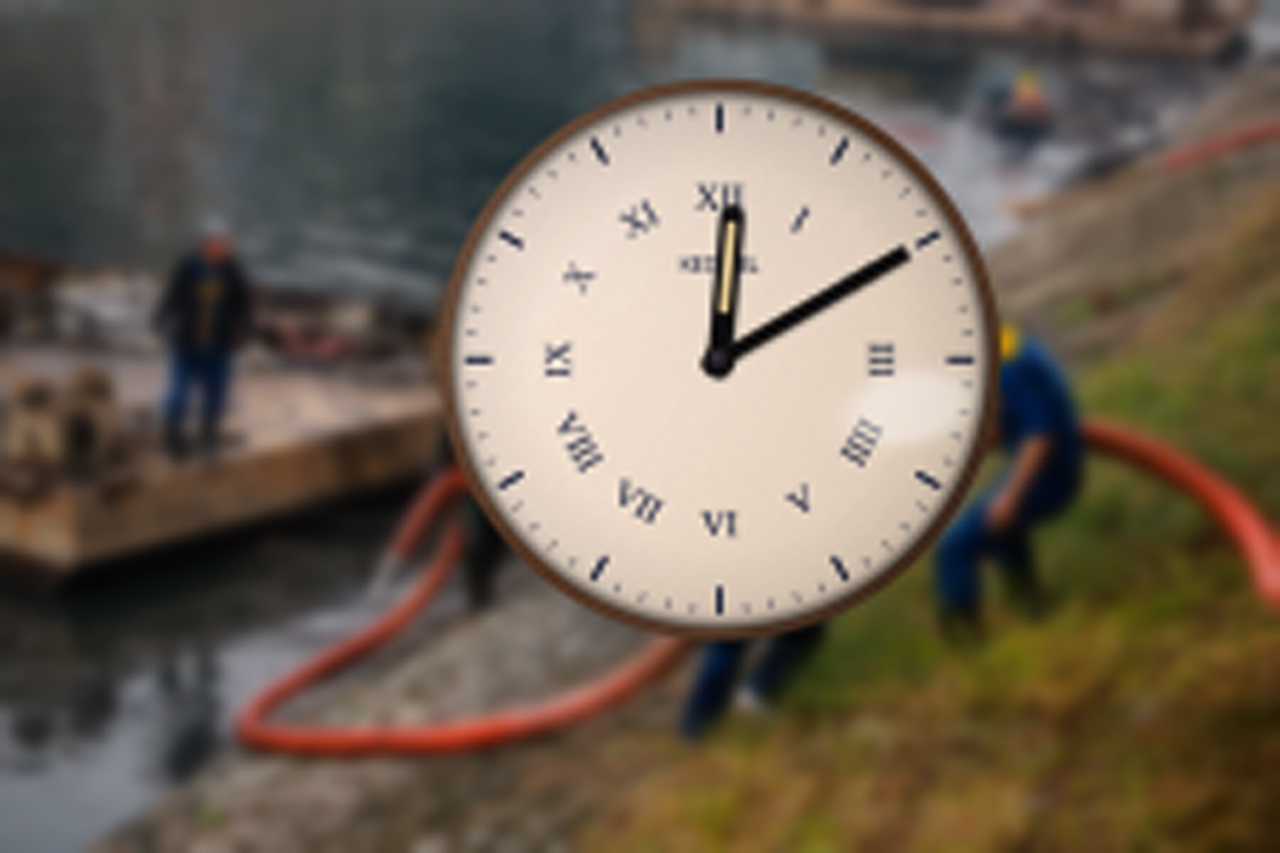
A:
h=12 m=10
